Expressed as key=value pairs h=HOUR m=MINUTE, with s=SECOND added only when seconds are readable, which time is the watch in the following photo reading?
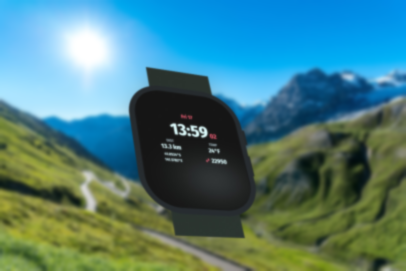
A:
h=13 m=59
